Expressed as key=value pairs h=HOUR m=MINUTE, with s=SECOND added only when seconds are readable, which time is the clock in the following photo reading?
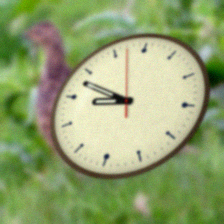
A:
h=8 m=47 s=57
